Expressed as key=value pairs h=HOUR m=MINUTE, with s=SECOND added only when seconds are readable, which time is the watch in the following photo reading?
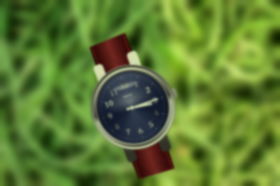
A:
h=3 m=15
